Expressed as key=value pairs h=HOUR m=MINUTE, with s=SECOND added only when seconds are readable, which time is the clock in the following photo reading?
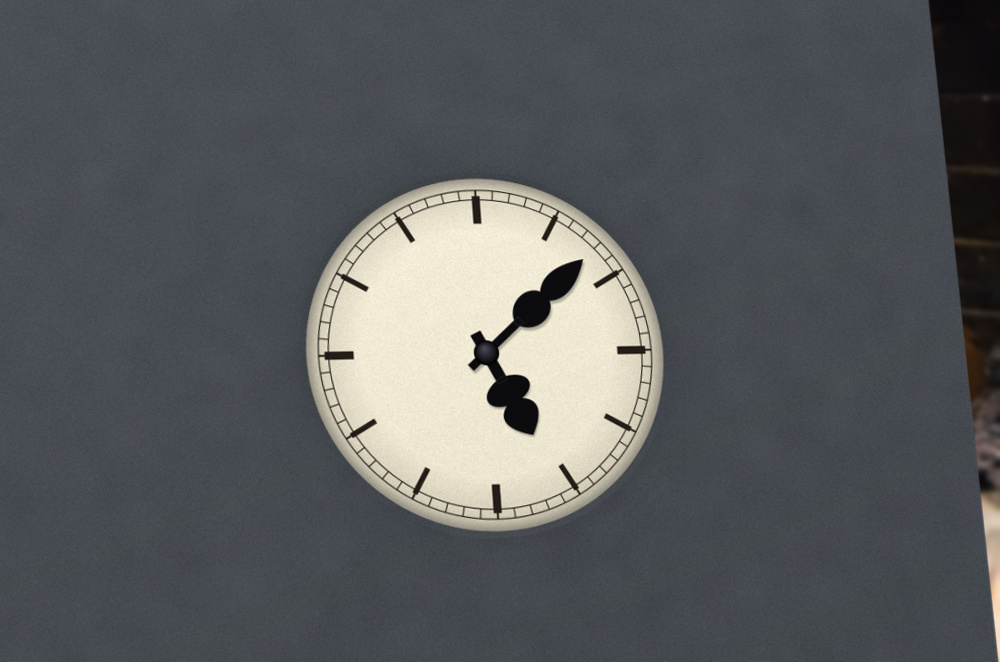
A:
h=5 m=8
